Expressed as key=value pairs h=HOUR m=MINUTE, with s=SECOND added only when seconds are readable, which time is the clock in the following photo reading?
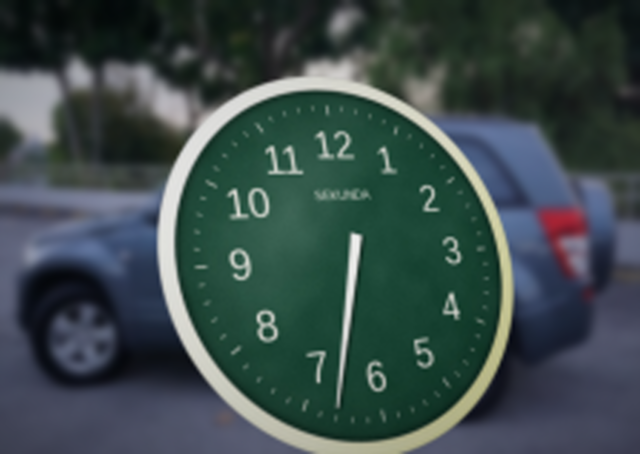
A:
h=6 m=33
